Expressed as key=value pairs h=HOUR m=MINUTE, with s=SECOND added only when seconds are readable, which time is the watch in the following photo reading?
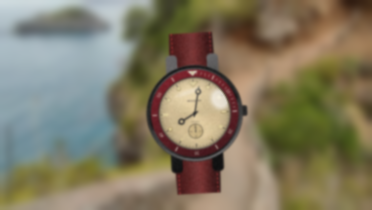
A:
h=8 m=2
